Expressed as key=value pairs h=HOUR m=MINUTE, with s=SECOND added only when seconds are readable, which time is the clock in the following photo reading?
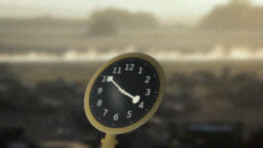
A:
h=3 m=51
